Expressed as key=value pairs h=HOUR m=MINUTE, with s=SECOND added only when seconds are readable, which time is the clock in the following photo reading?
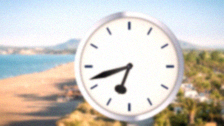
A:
h=6 m=42
